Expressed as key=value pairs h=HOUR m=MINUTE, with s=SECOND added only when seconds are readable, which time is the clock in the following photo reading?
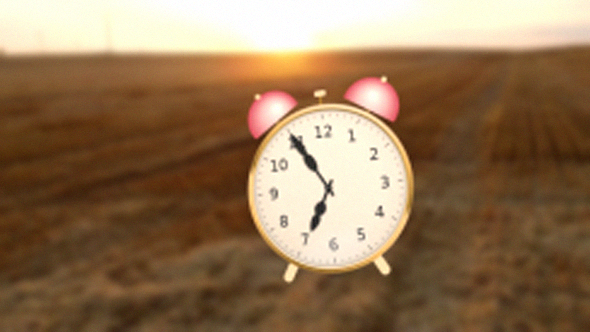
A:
h=6 m=55
